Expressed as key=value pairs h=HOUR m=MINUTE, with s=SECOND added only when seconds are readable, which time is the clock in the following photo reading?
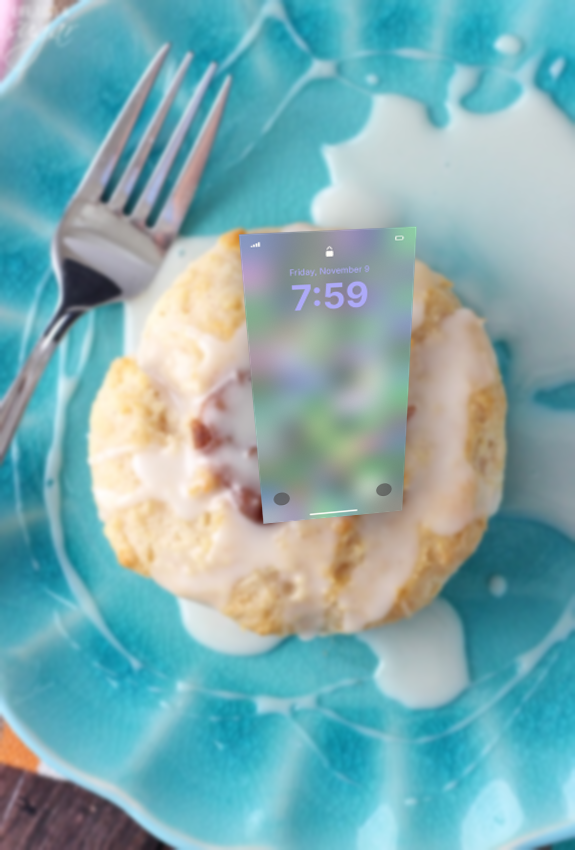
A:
h=7 m=59
